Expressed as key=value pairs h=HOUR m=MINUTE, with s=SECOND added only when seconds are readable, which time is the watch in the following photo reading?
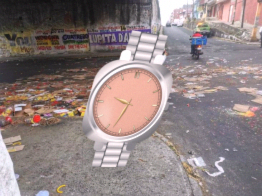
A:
h=9 m=33
